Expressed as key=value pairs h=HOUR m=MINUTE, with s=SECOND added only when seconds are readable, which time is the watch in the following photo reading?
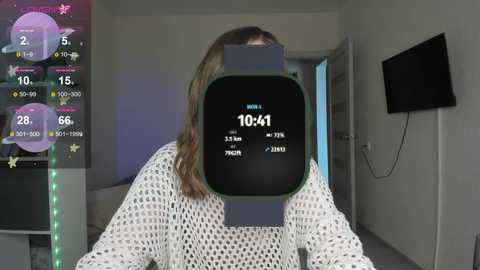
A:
h=10 m=41
